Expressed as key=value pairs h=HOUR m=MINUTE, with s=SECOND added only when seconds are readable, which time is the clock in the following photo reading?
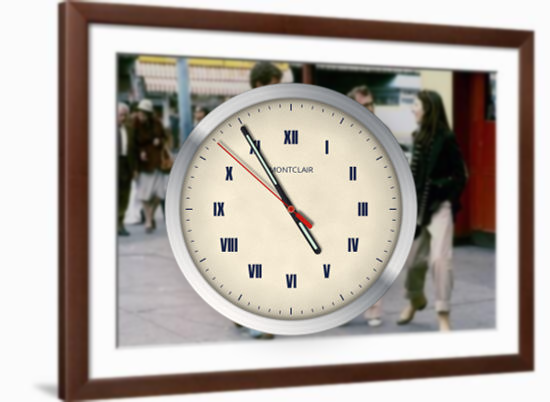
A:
h=4 m=54 s=52
